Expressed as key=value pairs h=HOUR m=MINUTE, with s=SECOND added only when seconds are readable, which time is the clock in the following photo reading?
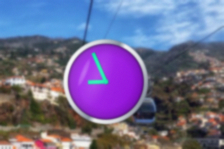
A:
h=8 m=56
